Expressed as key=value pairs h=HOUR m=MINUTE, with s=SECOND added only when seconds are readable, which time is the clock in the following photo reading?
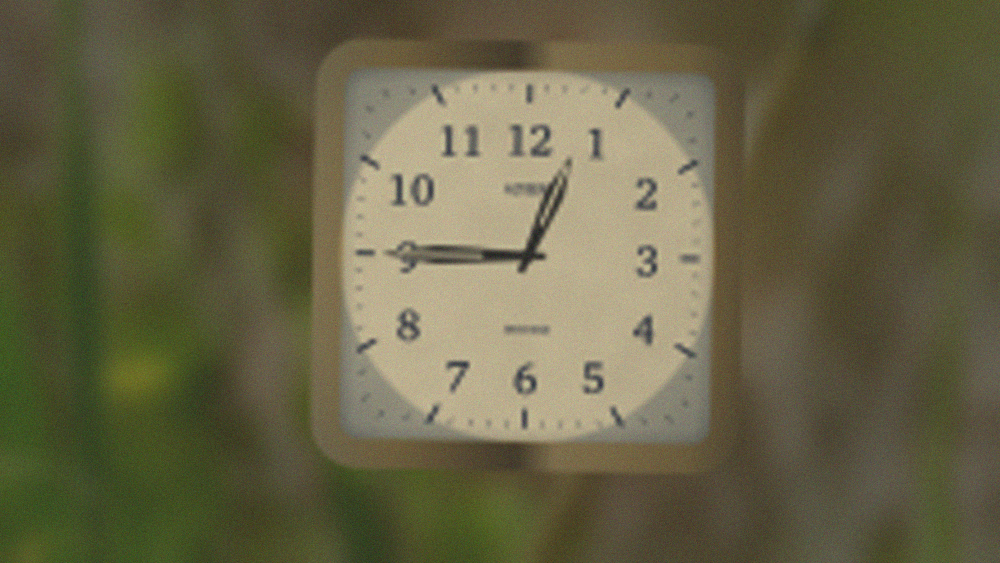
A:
h=12 m=45
